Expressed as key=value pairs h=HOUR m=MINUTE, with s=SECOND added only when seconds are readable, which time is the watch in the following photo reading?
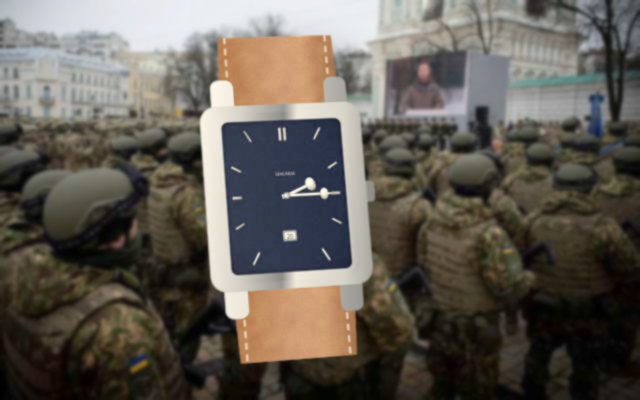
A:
h=2 m=15
